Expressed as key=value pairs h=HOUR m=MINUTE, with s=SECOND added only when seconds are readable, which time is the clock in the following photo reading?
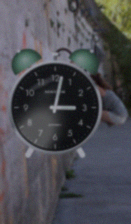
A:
h=3 m=2
